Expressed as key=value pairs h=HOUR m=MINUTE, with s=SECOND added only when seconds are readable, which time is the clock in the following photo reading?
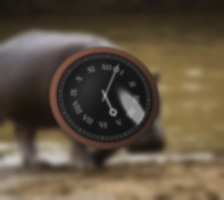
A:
h=5 m=3
